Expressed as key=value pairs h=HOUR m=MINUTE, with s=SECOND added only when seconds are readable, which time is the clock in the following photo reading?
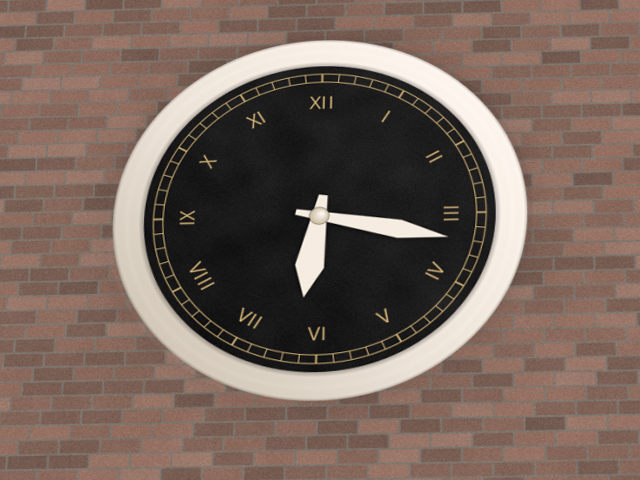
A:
h=6 m=17
